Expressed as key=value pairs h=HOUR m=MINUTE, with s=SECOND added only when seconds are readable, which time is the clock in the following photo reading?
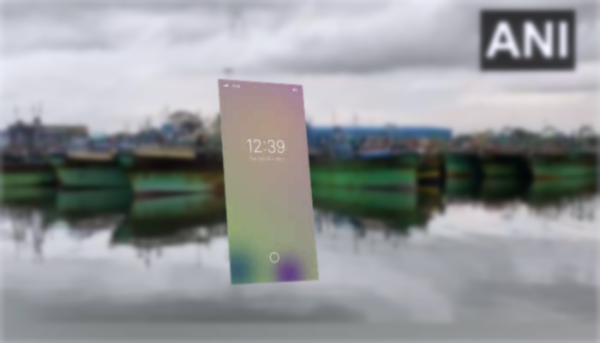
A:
h=12 m=39
